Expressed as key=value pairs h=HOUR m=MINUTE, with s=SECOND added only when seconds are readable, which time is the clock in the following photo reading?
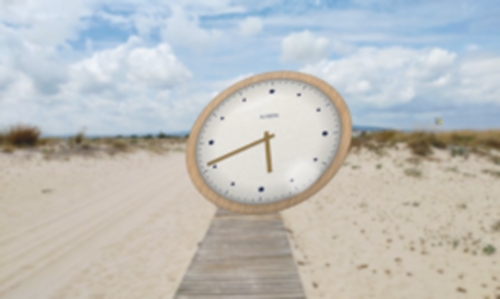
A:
h=5 m=41
